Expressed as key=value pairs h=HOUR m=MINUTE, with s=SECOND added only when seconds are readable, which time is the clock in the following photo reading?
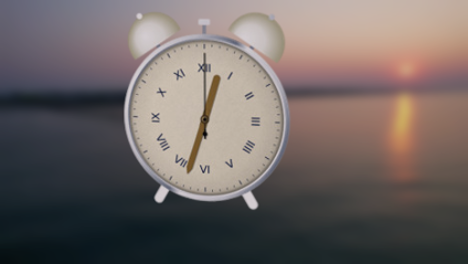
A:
h=12 m=33 s=0
